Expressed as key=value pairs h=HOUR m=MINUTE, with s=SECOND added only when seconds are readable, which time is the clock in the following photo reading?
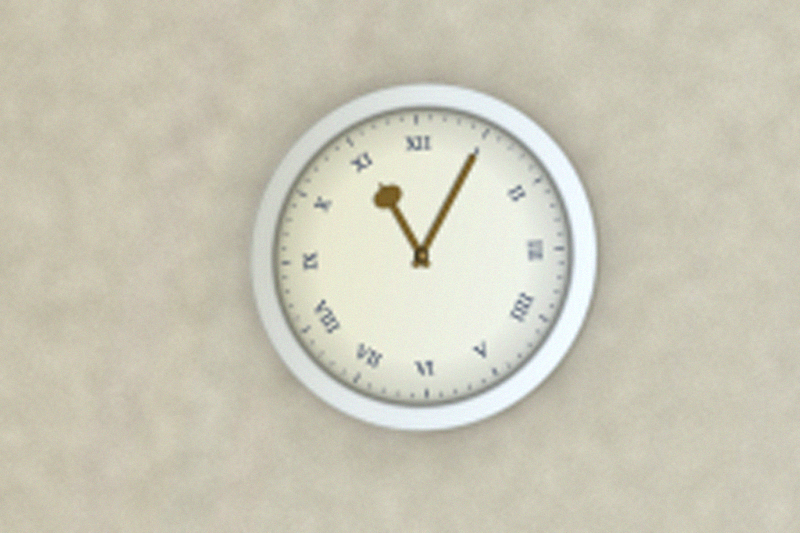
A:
h=11 m=5
